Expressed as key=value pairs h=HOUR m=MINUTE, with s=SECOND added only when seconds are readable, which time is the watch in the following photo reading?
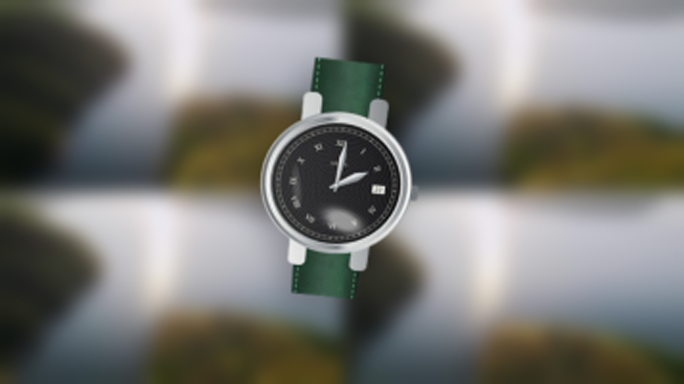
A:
h=2 m=1
